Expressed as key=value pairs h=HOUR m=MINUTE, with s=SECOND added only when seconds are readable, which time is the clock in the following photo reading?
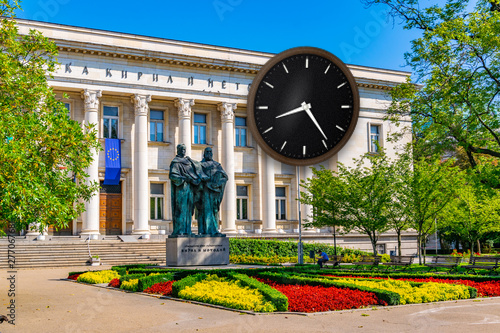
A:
h=8 m=24
